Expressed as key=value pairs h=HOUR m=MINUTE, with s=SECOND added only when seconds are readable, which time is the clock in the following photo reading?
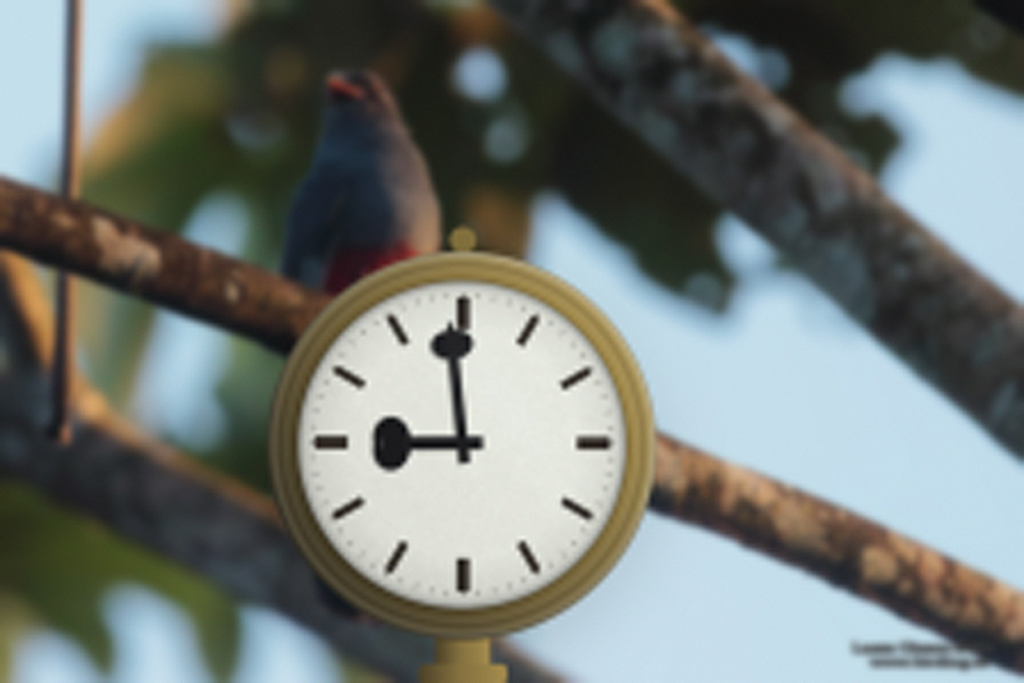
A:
h=8 m=59
